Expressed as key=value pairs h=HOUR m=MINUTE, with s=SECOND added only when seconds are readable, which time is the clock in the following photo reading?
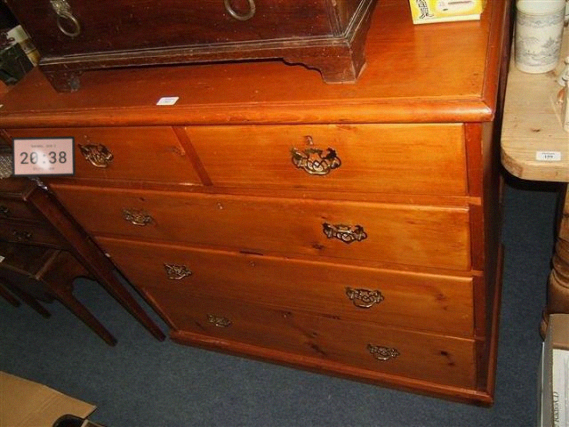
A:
h=20 m=38
